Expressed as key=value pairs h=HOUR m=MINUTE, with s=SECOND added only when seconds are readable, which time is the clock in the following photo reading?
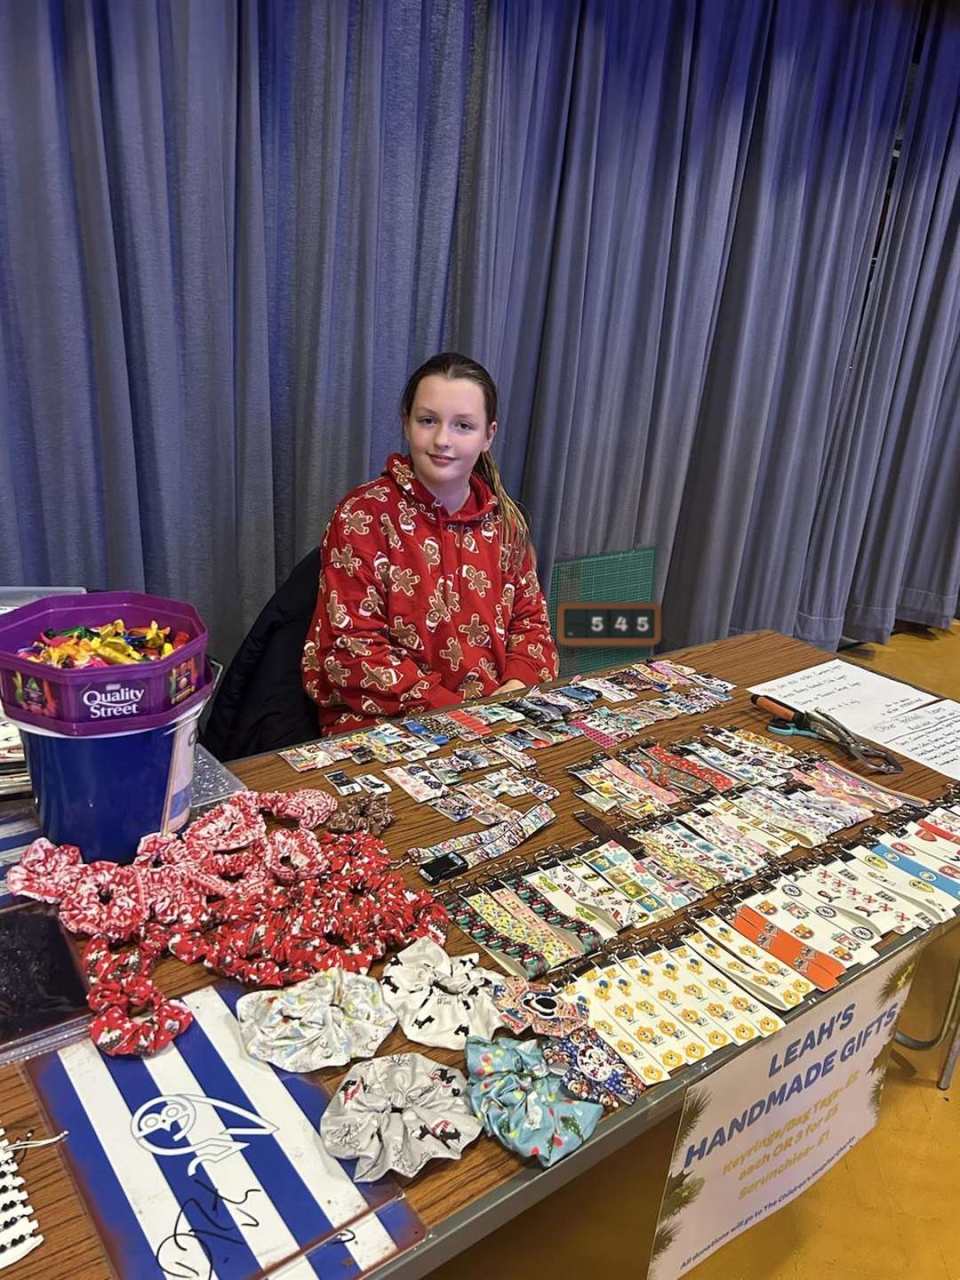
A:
h=5 m=45
